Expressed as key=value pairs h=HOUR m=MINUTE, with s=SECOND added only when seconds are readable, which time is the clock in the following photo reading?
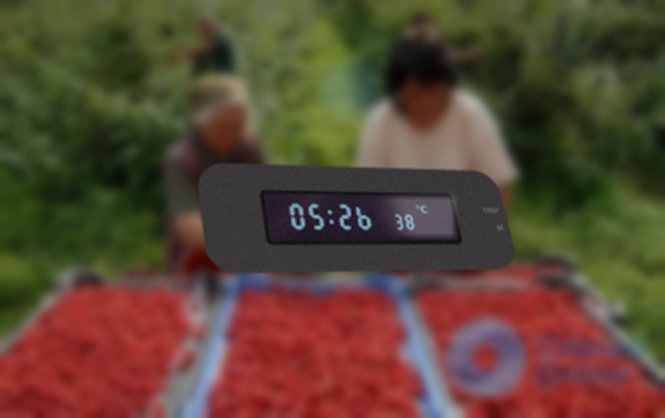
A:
h=5 m=26
